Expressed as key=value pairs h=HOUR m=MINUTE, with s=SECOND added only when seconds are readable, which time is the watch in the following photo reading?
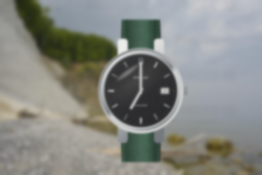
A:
h=7 m=0
